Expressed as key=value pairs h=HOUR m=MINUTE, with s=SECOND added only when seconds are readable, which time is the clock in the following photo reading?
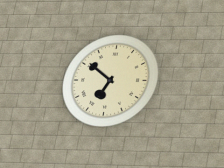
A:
h=6 m=51
